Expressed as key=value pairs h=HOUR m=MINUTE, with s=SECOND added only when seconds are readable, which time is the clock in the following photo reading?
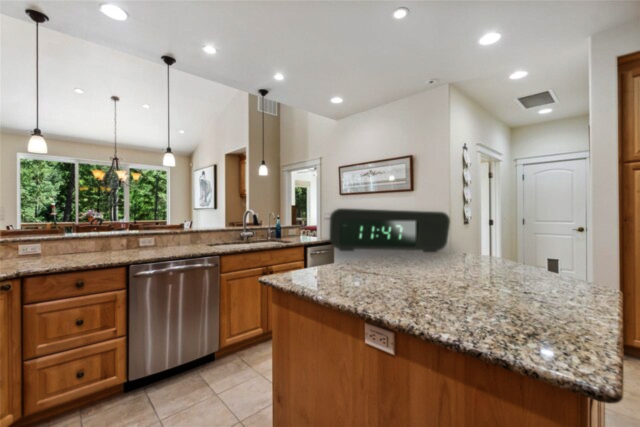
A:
h=11 m=47
